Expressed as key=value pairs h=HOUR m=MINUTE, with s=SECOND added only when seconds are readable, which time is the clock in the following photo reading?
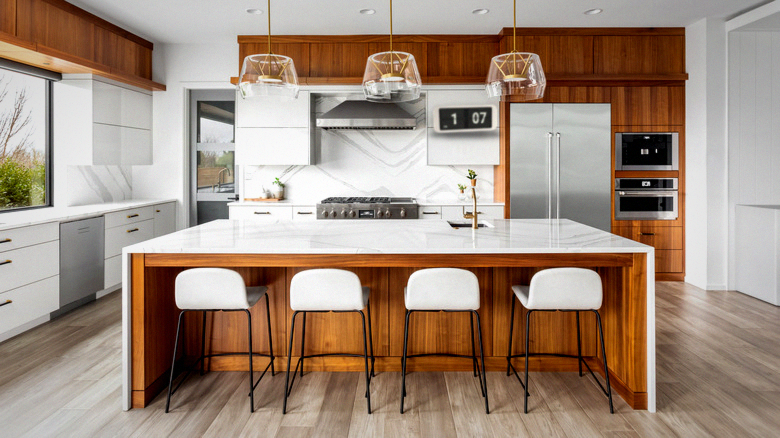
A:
h=1 m=7
